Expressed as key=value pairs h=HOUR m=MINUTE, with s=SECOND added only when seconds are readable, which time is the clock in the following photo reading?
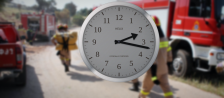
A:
h=2 m=17
